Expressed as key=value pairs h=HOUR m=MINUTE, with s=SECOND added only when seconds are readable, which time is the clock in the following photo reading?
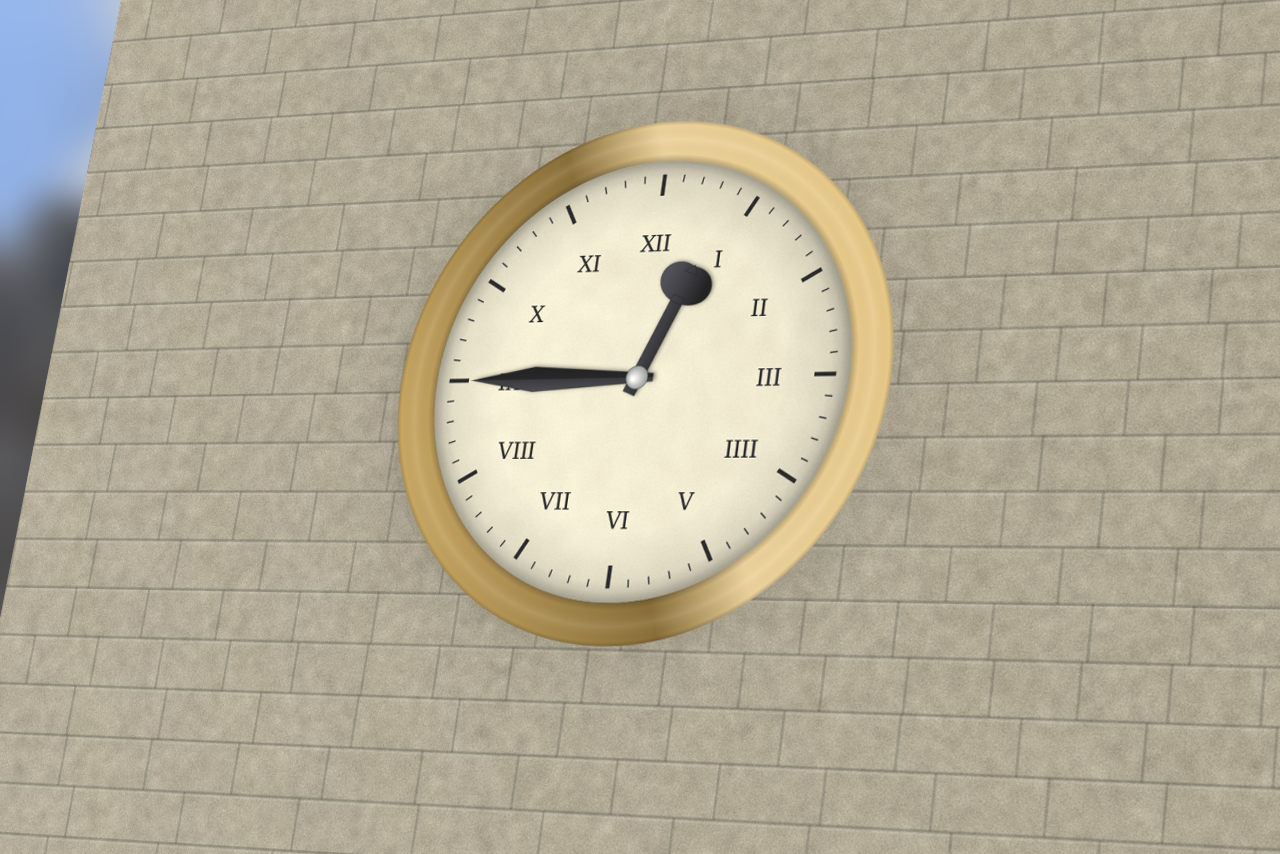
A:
h=12 m=45
